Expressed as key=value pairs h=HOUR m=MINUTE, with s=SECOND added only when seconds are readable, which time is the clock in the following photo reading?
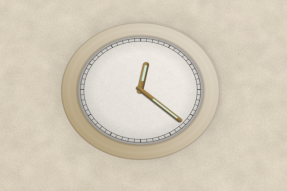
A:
h=12 m=22
